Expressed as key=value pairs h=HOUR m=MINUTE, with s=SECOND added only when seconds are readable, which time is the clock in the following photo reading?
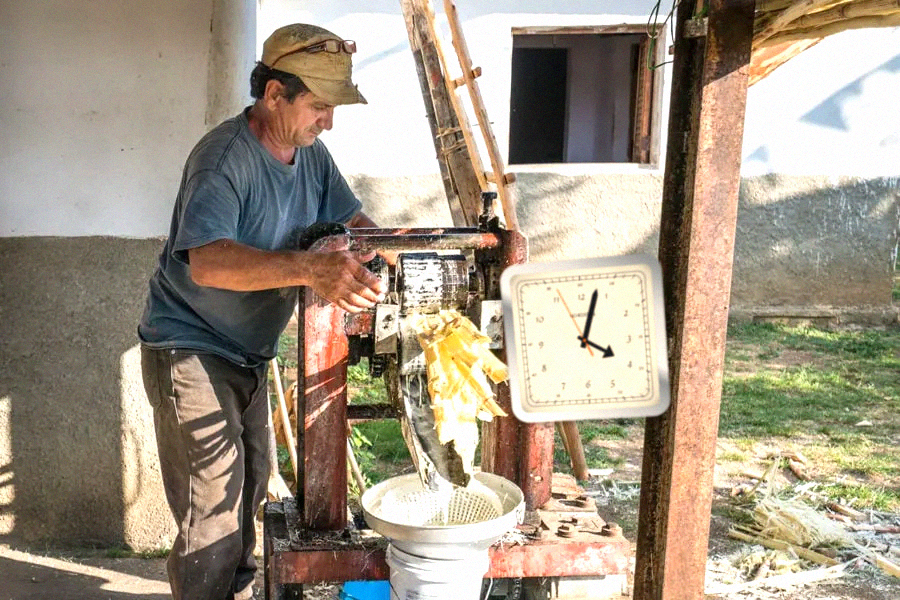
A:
h=4 m=2 s=56
